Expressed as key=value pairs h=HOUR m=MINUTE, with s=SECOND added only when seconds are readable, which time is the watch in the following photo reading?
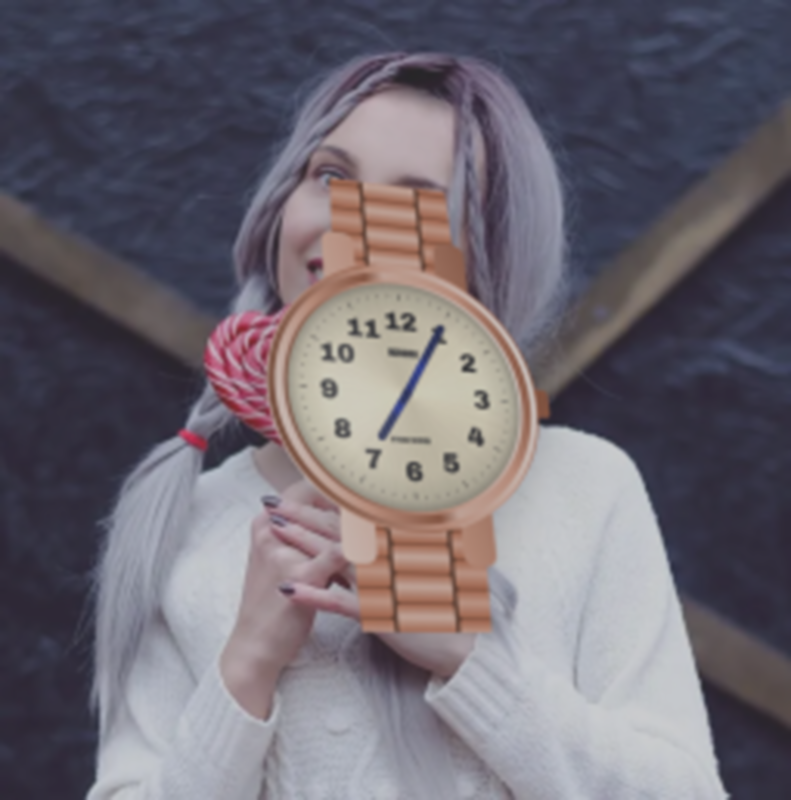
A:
h=7 m=5
